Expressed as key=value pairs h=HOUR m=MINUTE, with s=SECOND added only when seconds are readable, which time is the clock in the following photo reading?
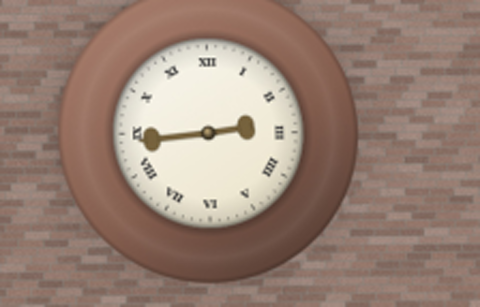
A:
h=2 m=44
